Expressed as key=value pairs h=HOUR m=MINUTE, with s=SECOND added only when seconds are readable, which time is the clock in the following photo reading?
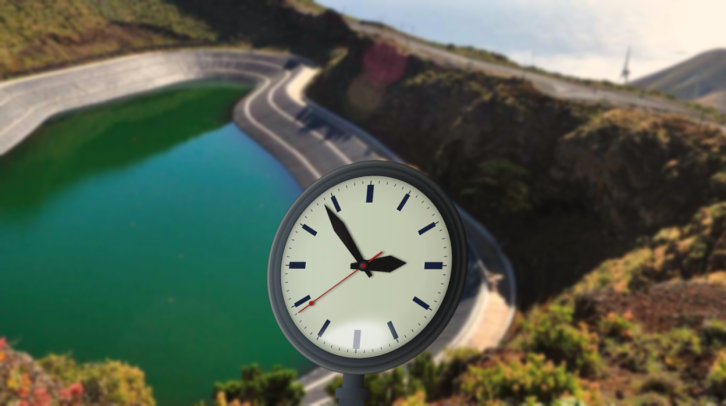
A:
h=2 m=53 s=39
